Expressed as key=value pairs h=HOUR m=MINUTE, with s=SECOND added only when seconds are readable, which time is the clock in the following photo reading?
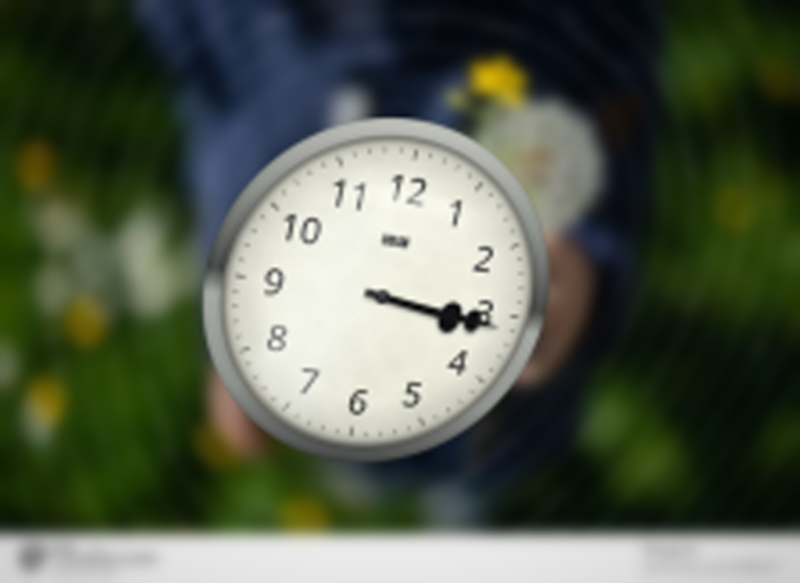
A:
h=3 m=16
